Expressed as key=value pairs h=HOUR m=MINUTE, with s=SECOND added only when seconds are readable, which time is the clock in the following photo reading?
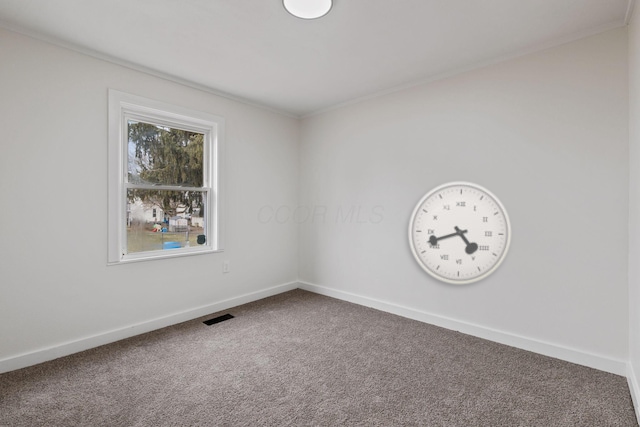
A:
h=4 m=42
